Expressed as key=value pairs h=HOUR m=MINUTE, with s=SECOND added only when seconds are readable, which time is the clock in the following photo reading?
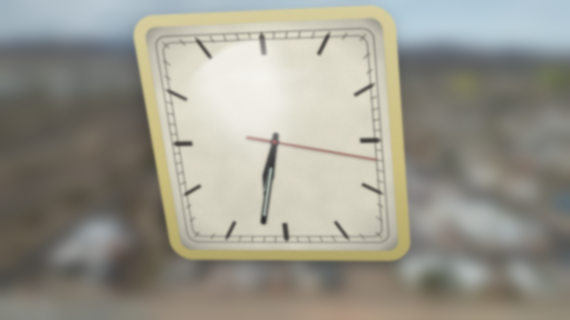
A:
h=6 m=32 s=17
